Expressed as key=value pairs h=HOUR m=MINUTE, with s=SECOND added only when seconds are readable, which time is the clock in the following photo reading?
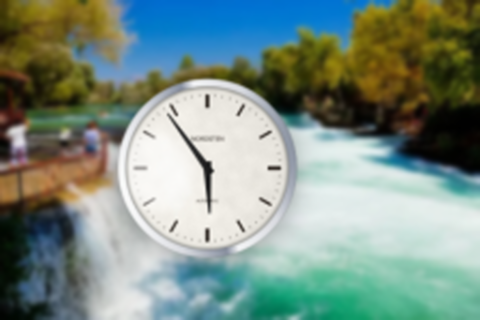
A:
h=5 m=54
